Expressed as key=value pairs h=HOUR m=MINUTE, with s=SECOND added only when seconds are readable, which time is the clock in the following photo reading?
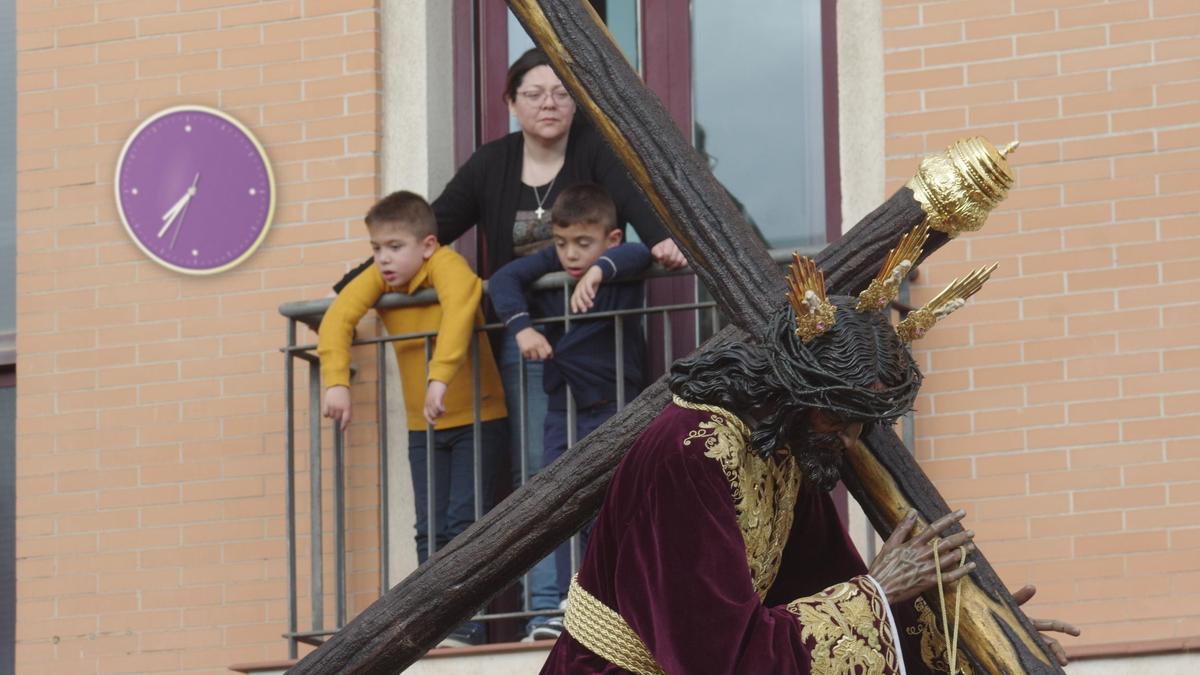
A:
h=7 m=36 s=34
